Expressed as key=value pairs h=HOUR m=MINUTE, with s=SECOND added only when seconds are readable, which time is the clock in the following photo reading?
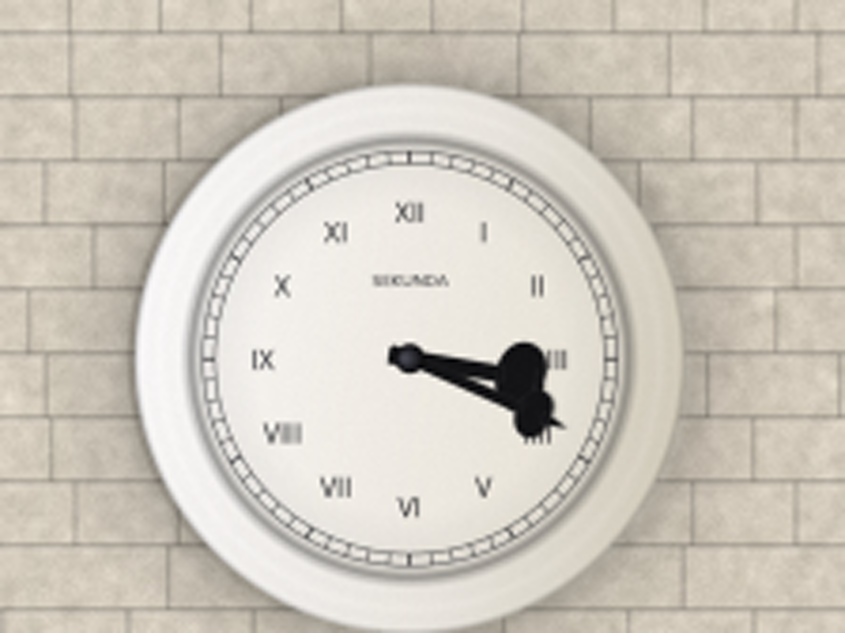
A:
h=3 m=19
